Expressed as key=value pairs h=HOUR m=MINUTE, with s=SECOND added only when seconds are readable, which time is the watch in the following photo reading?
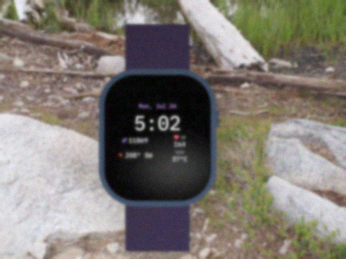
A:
h=5 m=2
